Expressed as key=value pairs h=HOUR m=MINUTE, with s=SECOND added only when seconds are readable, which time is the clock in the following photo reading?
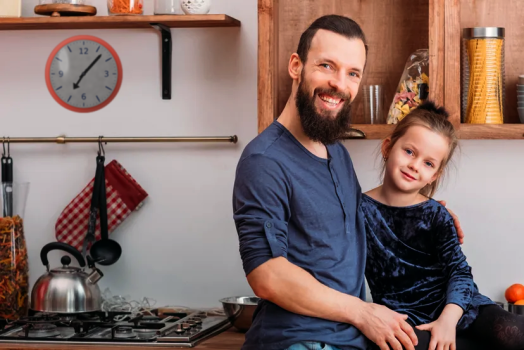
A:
h=7 m=7
